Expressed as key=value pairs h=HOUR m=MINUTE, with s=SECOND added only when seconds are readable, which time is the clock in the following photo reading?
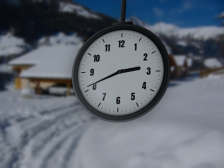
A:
h=2 m=41
